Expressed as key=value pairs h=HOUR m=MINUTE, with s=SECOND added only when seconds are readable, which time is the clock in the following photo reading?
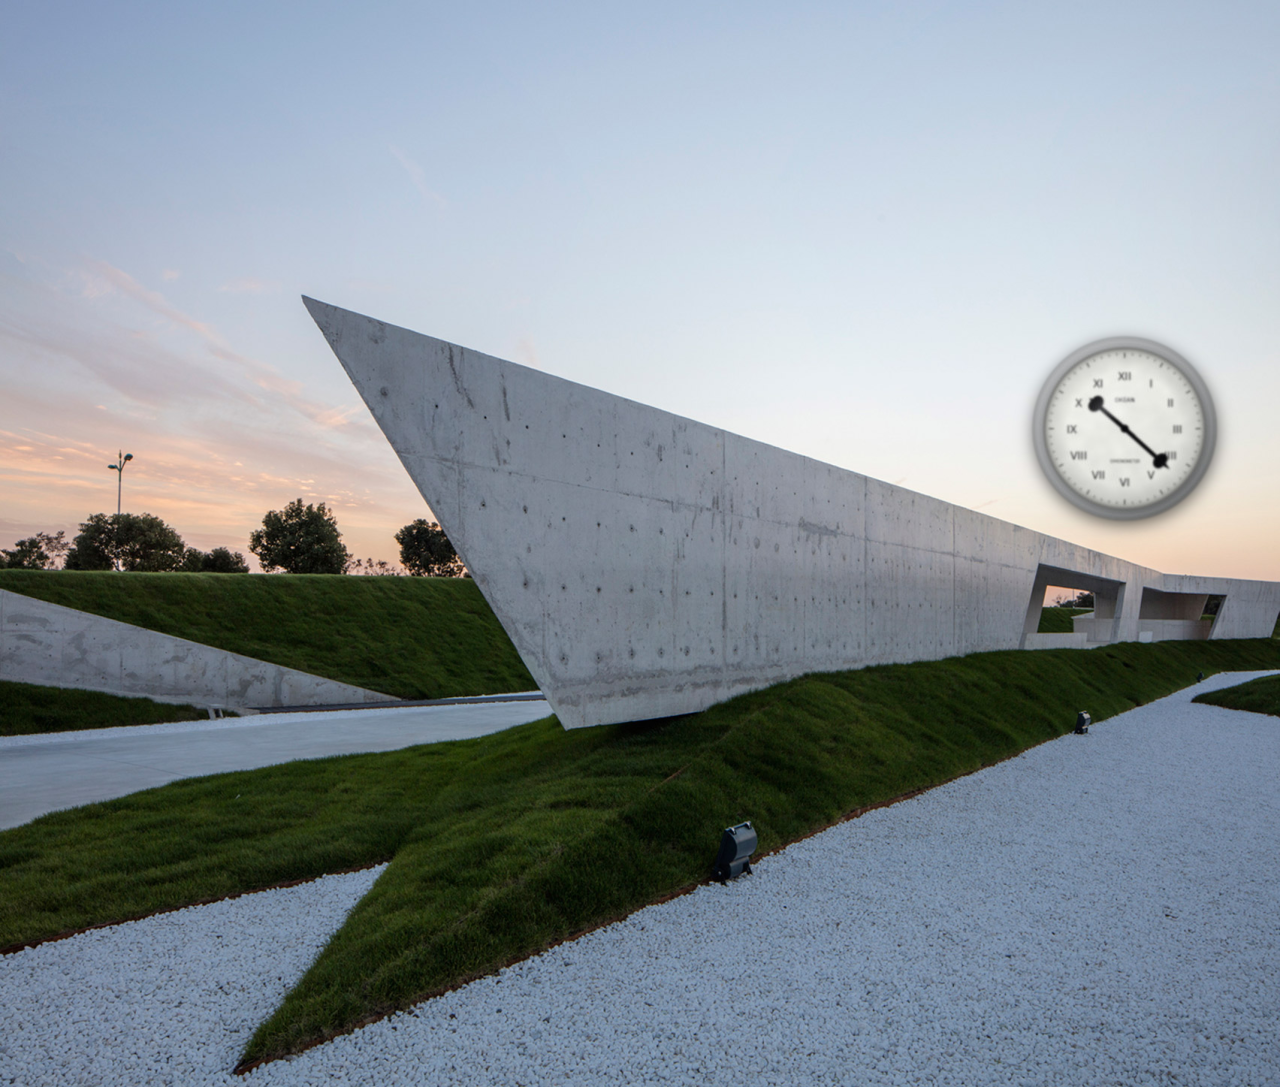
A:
h=10 m=22
